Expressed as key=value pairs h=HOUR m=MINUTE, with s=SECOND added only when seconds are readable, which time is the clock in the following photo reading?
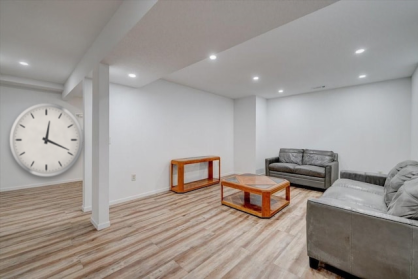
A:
h=12 m=19
